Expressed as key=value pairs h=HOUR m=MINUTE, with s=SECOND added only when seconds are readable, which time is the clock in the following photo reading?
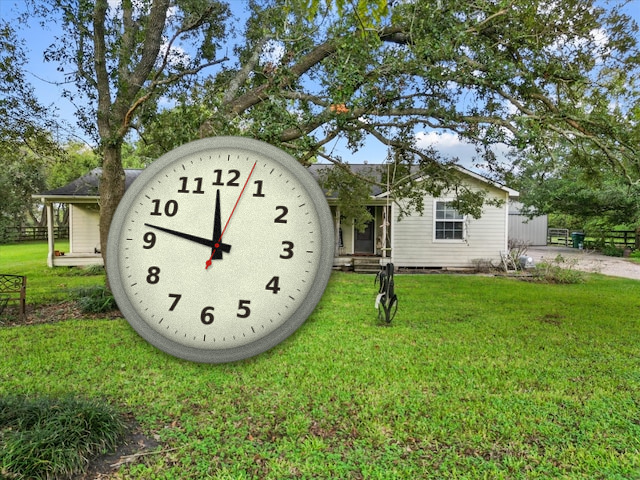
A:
h=11 m=47 s=3
